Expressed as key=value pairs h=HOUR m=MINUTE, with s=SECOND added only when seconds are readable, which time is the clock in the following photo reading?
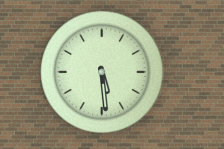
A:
h=5 m=29
